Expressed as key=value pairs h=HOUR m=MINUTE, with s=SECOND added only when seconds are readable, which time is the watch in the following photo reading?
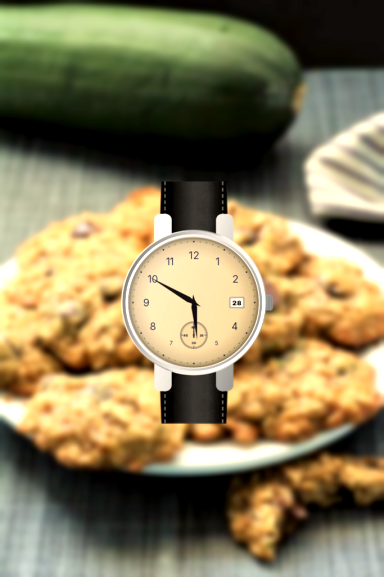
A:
h=5 m=50
